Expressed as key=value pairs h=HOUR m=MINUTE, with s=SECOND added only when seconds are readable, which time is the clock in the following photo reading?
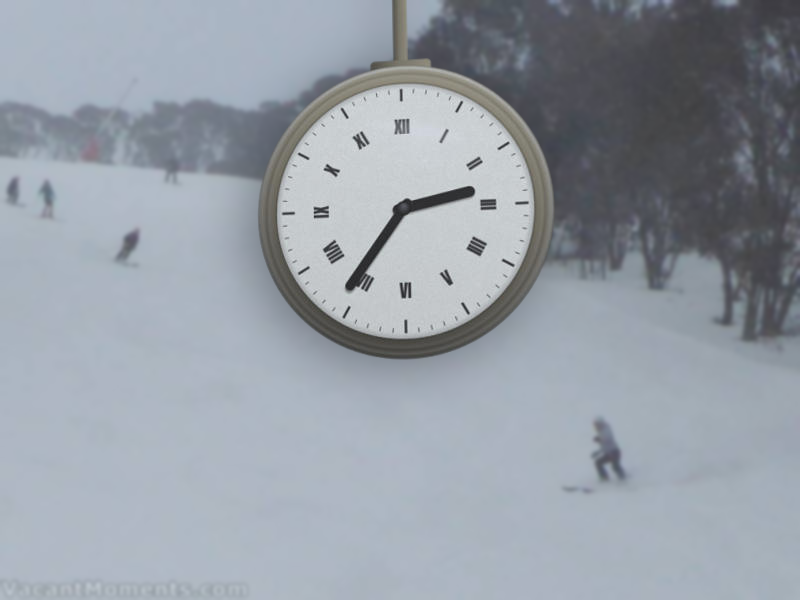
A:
h=2 m=36
